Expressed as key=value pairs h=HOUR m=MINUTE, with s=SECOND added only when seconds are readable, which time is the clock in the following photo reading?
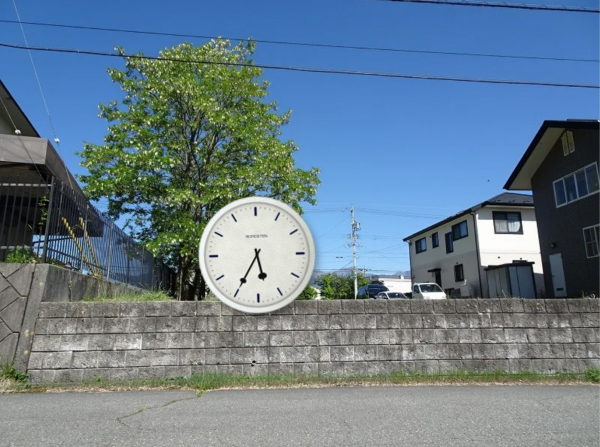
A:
h=5 m=35
